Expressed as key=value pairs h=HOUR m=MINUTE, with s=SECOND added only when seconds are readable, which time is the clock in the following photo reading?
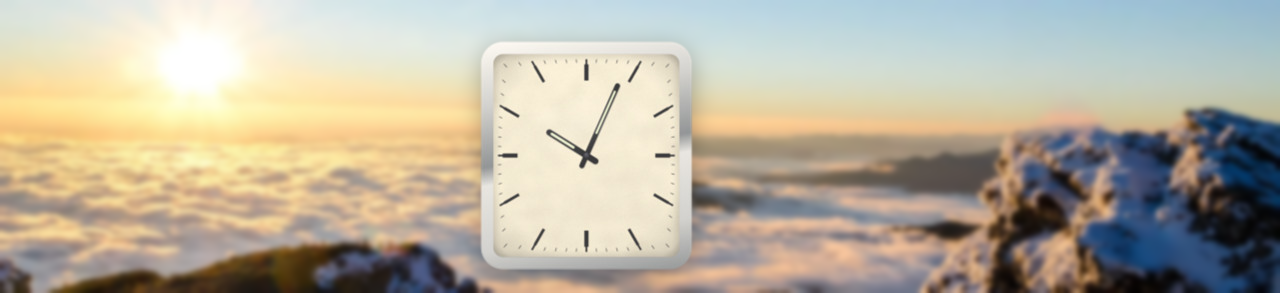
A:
h=10 m=4
